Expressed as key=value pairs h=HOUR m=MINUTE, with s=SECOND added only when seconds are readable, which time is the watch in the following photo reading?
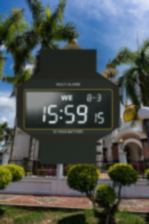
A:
h=15 m=59 s=15
